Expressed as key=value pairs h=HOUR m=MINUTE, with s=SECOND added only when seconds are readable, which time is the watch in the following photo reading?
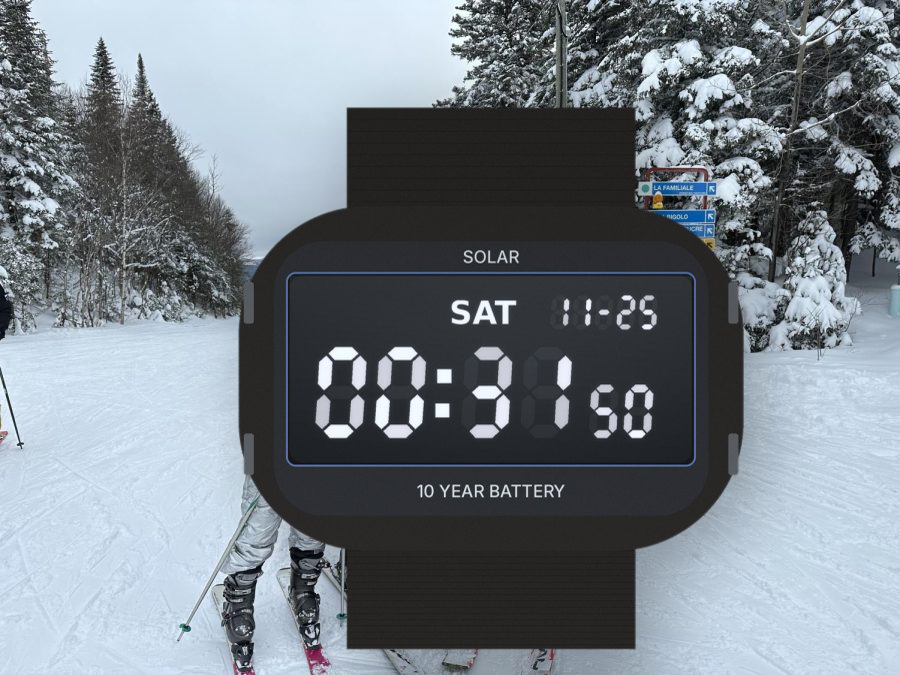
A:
h=0 m=31 s=50
